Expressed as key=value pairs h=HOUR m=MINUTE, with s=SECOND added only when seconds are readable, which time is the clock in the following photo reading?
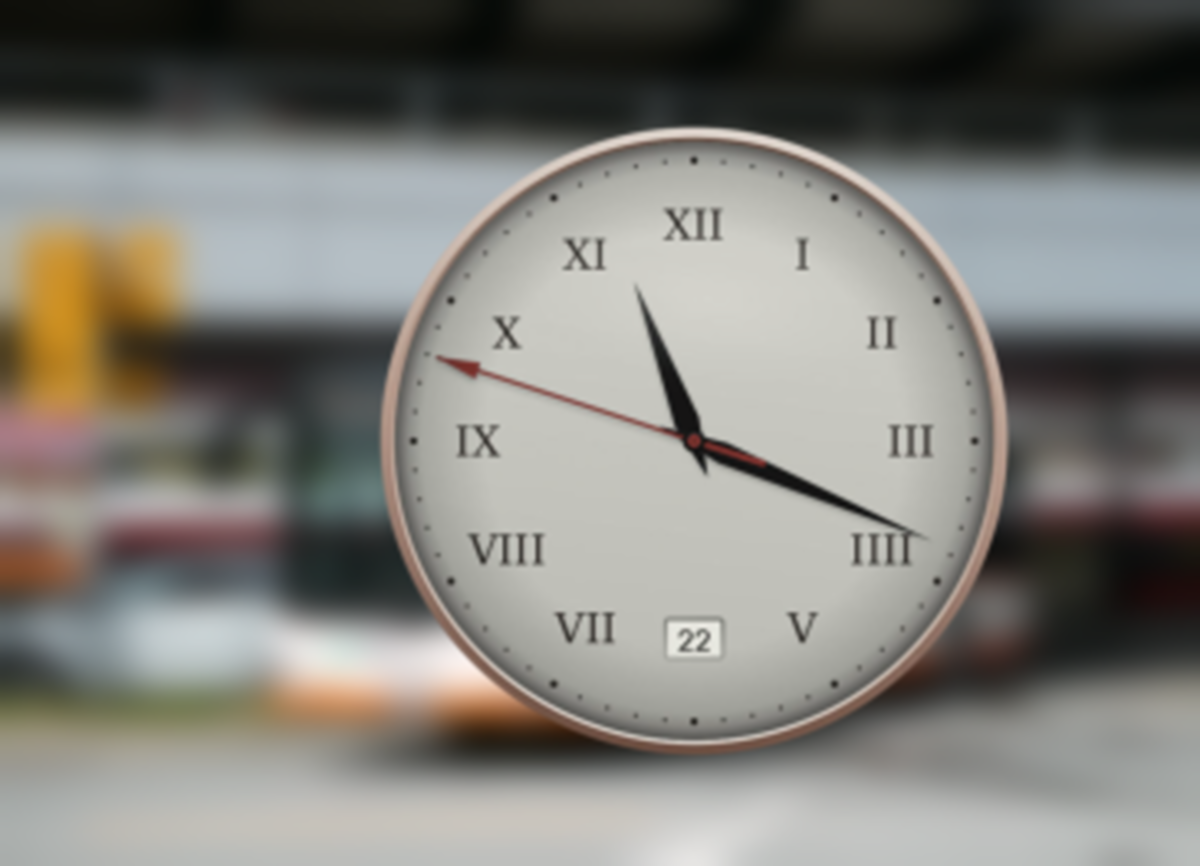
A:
h=11 m=18 s=48
